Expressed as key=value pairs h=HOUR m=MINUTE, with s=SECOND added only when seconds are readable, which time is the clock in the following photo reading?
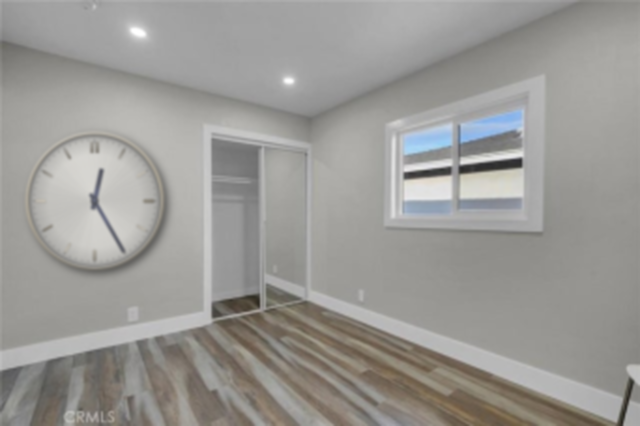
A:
h=12 m=25
